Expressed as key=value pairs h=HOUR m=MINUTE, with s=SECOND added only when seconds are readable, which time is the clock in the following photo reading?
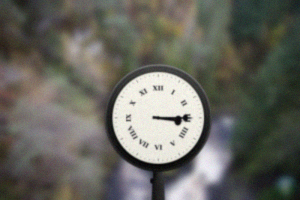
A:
h=3 m=15
